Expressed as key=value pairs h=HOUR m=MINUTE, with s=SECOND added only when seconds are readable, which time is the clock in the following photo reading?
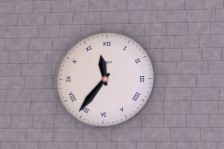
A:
h=11 m=36
